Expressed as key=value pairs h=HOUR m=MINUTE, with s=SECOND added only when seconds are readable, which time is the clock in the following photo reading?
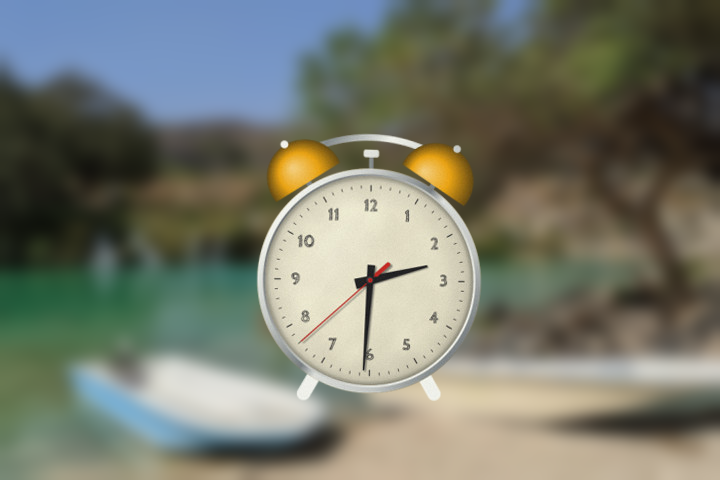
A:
h=2 m=30 s=38
